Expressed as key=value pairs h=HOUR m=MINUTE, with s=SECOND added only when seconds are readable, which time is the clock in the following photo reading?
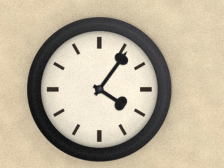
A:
h=4 m=6
